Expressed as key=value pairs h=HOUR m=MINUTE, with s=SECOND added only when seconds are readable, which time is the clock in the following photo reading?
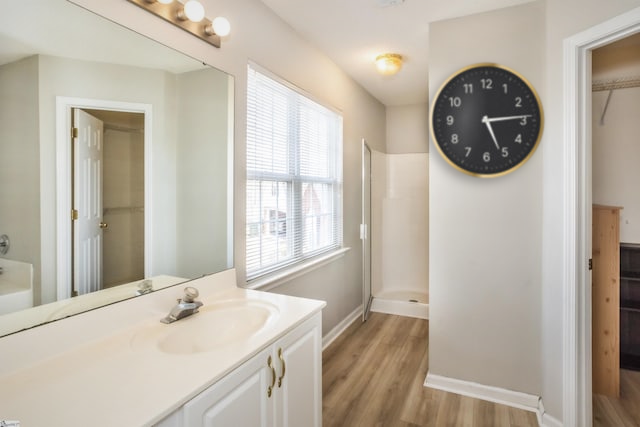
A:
h=5 m=14
